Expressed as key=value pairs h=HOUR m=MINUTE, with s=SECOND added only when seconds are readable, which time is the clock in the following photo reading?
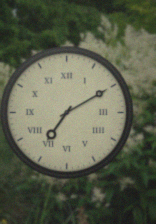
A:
h=7 m=10
